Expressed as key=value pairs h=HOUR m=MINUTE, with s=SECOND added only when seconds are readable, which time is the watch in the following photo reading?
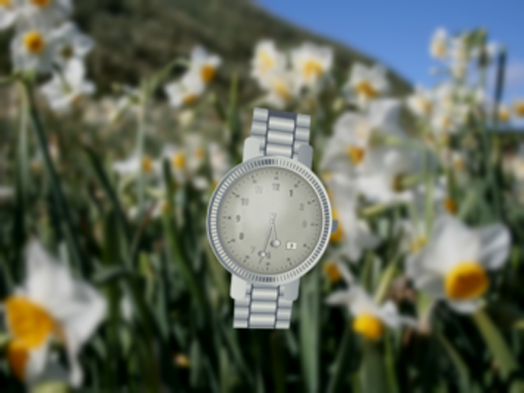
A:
h=5 m=32
